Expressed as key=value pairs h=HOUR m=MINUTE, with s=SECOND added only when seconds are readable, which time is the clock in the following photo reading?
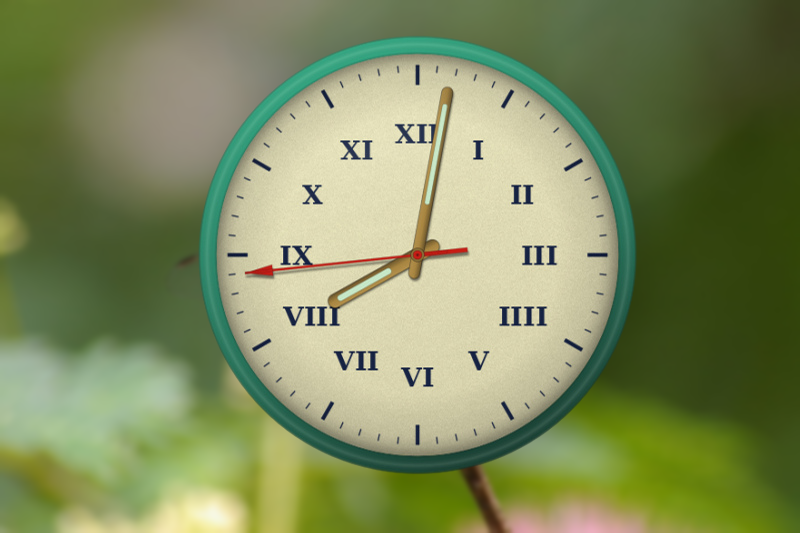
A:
h=8 m=1 s=44
